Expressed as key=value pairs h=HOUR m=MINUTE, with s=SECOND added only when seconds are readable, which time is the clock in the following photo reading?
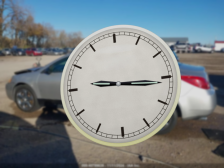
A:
h=9 m=16
